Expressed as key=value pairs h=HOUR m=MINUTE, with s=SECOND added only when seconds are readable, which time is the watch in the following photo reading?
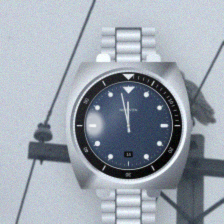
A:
h=11 m=58
